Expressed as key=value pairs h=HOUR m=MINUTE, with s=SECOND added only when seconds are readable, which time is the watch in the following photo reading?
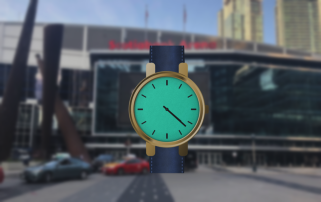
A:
h=4 m=22
